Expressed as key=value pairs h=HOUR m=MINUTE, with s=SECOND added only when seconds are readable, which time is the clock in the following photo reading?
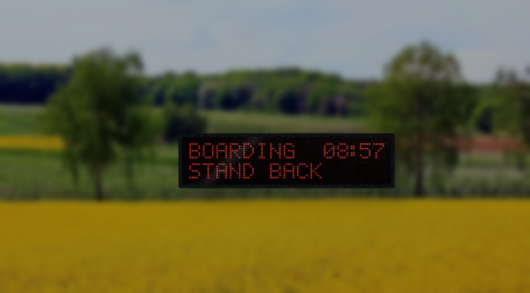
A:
h=8 m=57
